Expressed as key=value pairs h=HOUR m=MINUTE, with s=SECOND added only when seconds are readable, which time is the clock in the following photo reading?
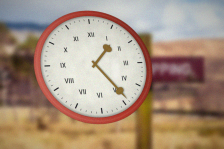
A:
h=1 m=24
